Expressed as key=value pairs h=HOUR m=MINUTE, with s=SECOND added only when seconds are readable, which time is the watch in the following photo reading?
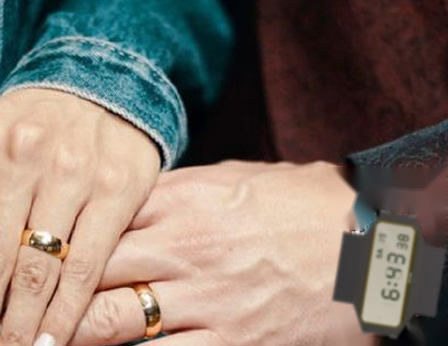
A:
h=6 m=43
